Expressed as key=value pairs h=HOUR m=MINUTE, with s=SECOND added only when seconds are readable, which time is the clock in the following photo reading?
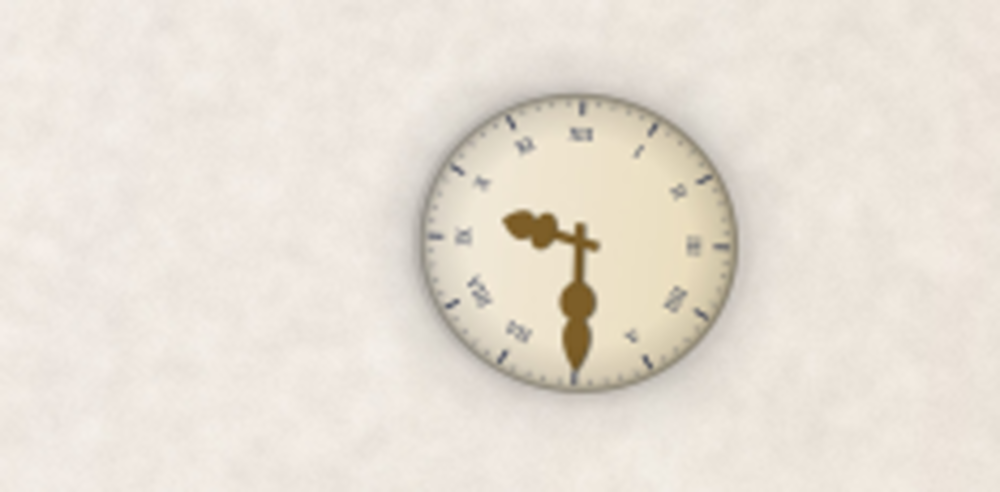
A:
h=9 m=30
